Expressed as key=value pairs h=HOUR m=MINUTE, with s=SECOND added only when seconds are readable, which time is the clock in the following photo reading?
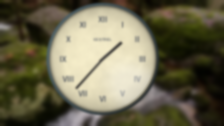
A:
h=1 m=37
